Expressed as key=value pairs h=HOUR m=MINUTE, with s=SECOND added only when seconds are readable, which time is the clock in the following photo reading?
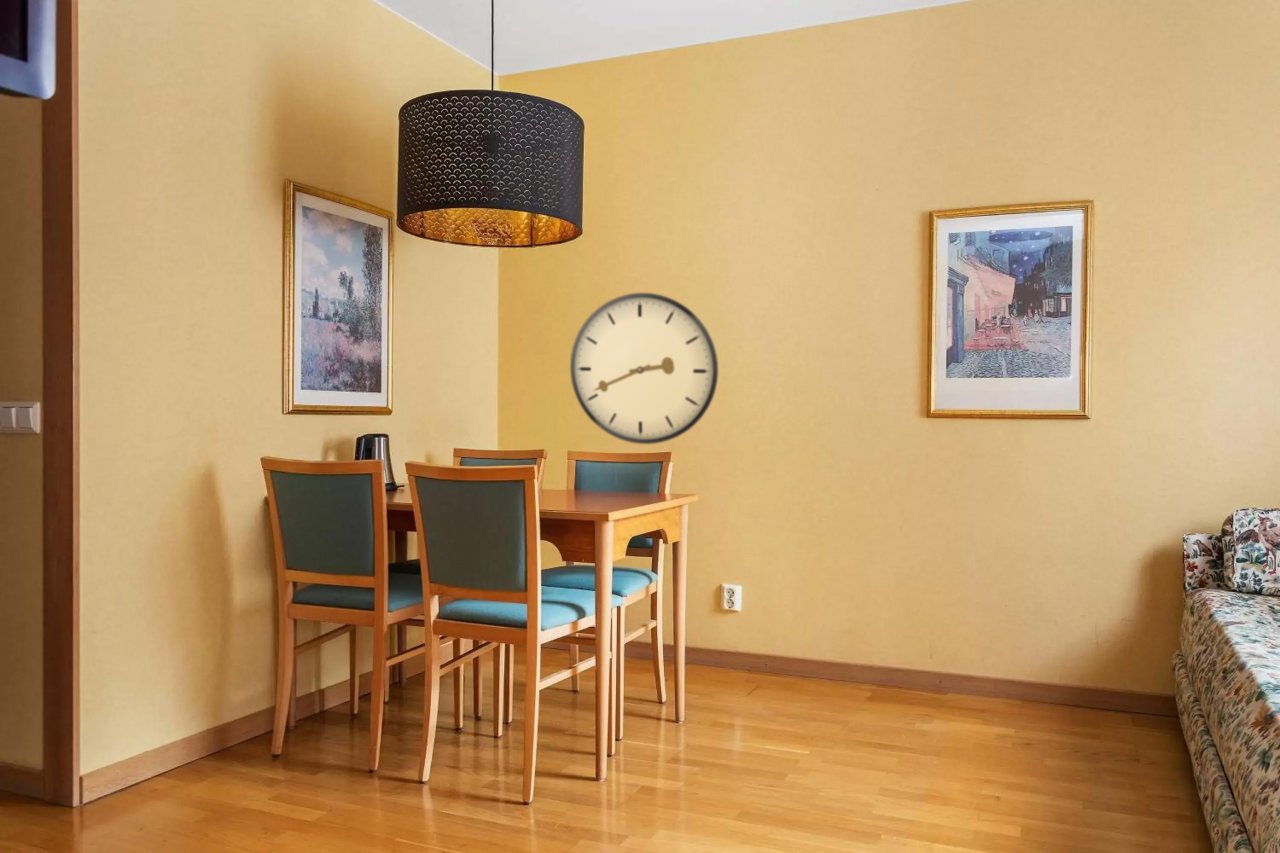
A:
h=2 m=41
